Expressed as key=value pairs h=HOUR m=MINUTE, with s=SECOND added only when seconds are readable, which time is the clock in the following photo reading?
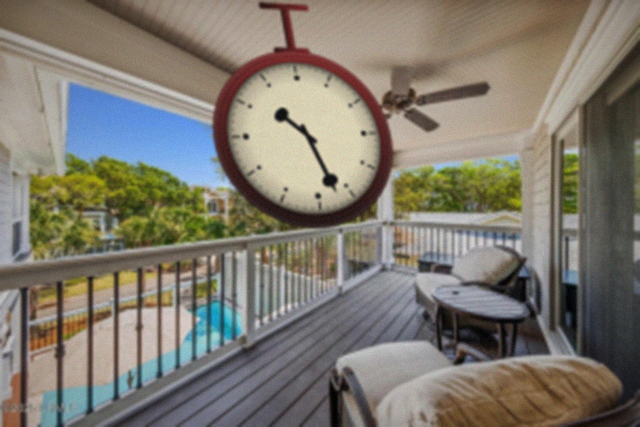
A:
h=10 m=27
